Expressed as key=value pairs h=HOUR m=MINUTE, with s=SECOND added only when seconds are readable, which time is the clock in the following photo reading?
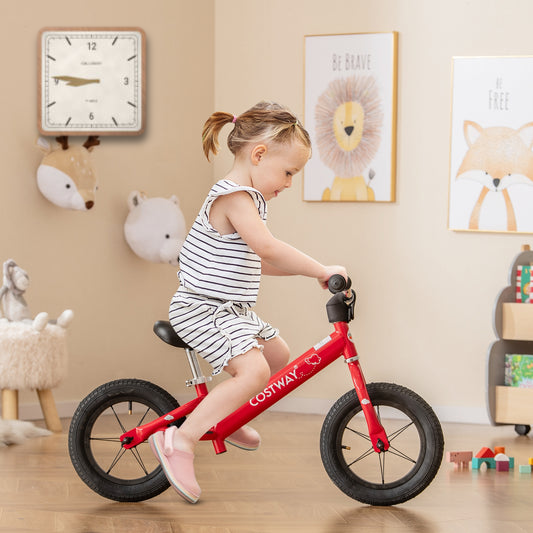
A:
h=8 m=46
